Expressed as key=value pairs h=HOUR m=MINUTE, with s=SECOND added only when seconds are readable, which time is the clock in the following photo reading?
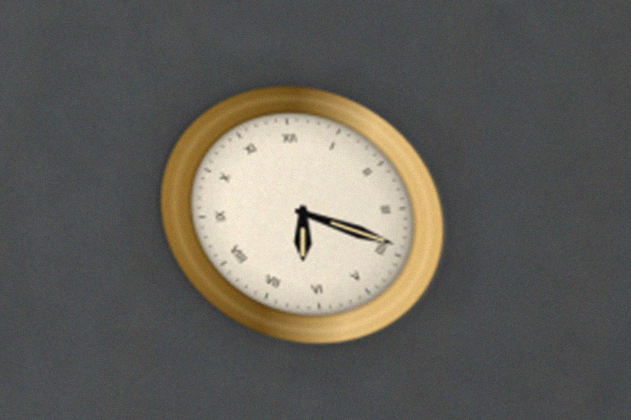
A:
h=6 m=19
